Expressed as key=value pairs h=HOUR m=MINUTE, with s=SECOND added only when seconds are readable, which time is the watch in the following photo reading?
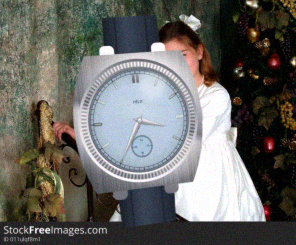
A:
h=3 m=35
